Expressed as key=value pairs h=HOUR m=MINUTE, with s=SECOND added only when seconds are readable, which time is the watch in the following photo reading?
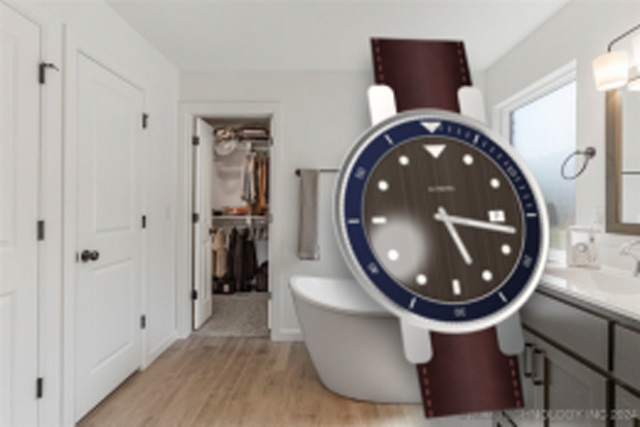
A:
h=5 m=17
